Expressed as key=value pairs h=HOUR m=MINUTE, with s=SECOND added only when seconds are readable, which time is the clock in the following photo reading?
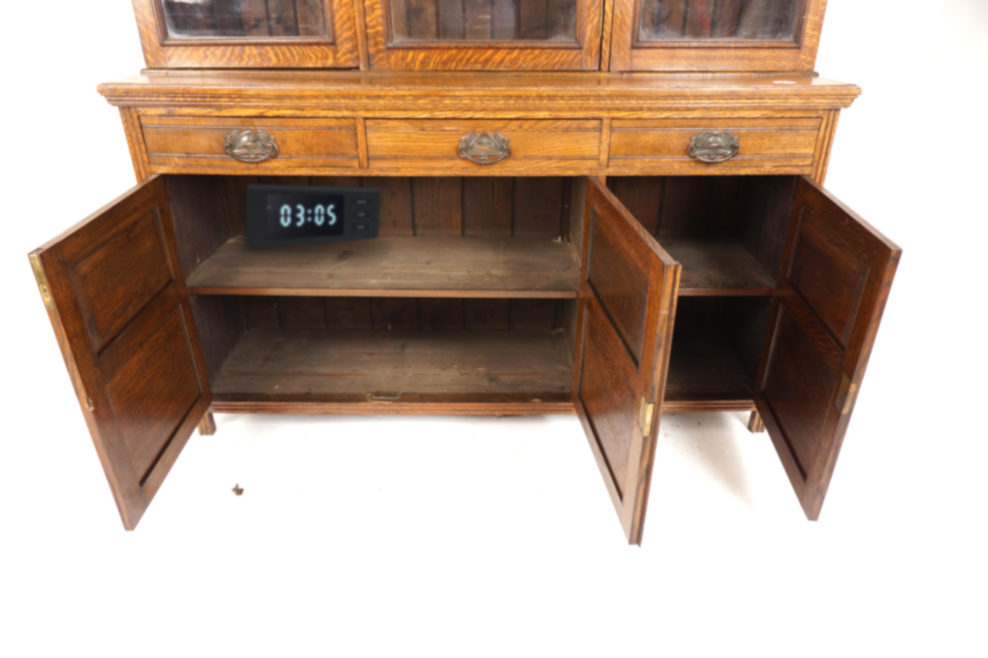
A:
h=3 m=5
